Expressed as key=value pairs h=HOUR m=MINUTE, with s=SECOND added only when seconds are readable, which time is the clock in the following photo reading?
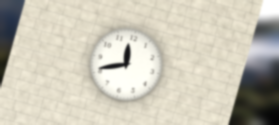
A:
h=11 m=41
